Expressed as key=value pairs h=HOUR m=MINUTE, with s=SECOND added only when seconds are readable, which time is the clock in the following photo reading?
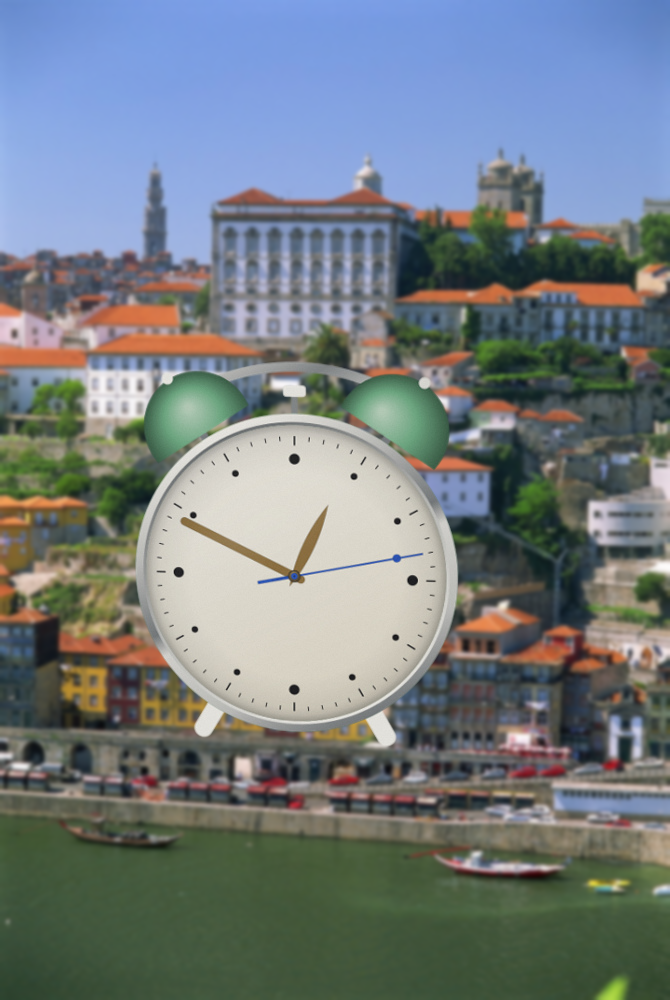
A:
h=12 m=49 s=13
